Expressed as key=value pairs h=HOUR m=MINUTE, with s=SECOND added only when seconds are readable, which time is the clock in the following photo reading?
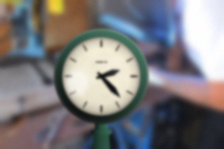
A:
h=2 m=23
